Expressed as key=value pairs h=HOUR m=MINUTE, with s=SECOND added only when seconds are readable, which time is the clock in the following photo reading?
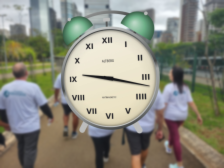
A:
h=9 m=17
